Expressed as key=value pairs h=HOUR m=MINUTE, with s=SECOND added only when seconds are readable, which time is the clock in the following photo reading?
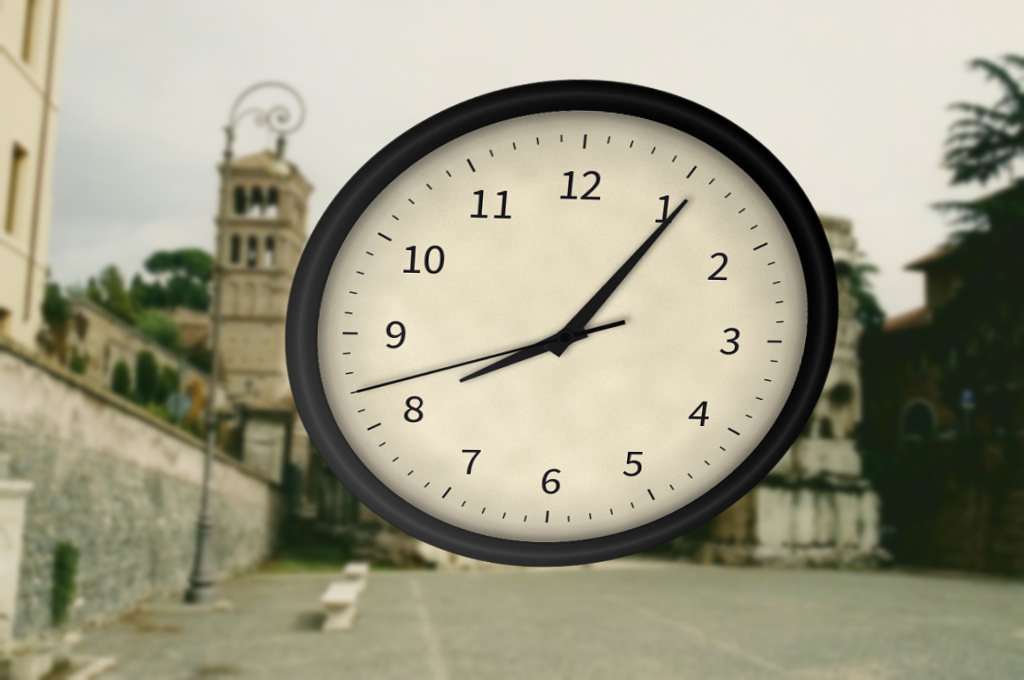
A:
h=8 m=5 s=42
